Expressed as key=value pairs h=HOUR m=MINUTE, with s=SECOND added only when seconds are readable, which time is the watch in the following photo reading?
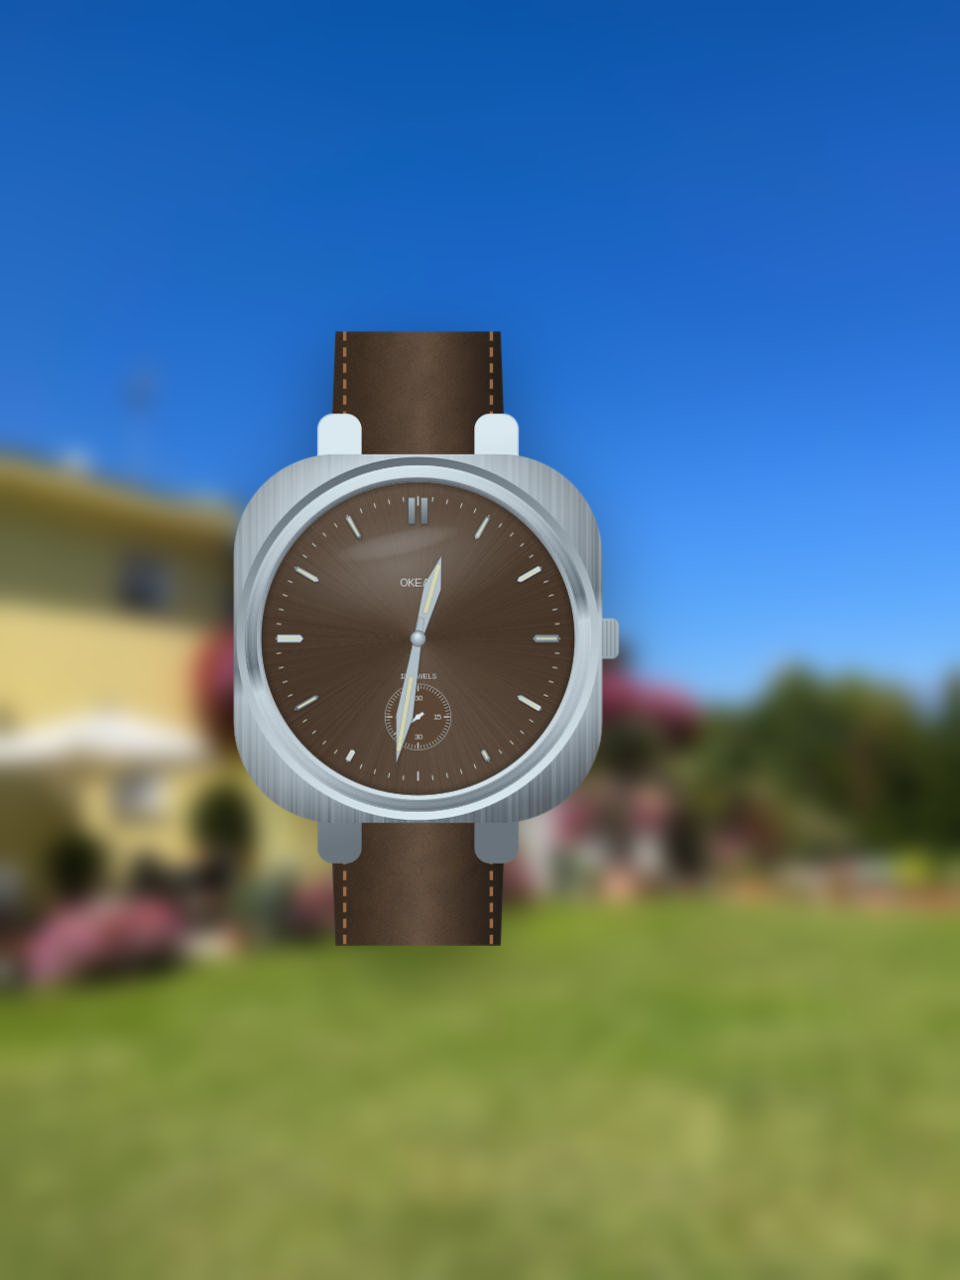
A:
h=12 m=31 s=39
